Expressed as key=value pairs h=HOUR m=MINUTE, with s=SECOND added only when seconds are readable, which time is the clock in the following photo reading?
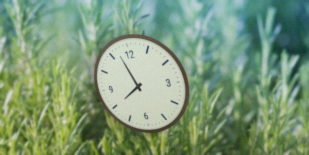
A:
h=7 m=57
